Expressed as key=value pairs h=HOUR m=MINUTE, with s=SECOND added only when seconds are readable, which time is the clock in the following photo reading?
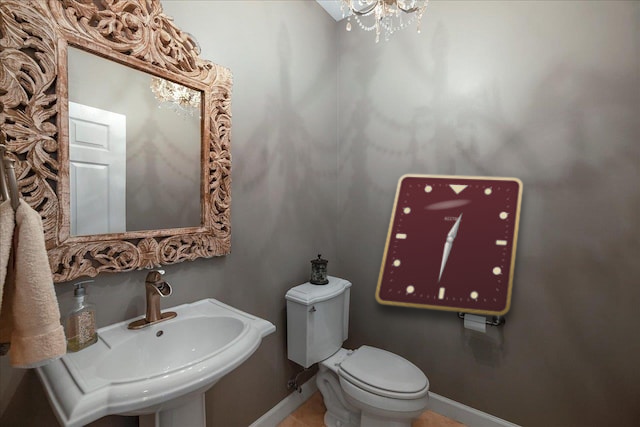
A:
h=12 m=31
